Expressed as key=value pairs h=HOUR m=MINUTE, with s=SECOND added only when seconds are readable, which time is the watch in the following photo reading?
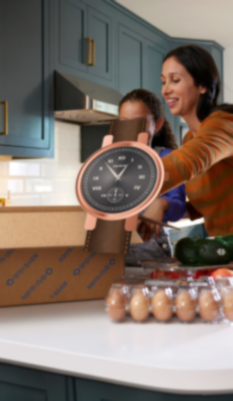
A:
h=12 m=53
